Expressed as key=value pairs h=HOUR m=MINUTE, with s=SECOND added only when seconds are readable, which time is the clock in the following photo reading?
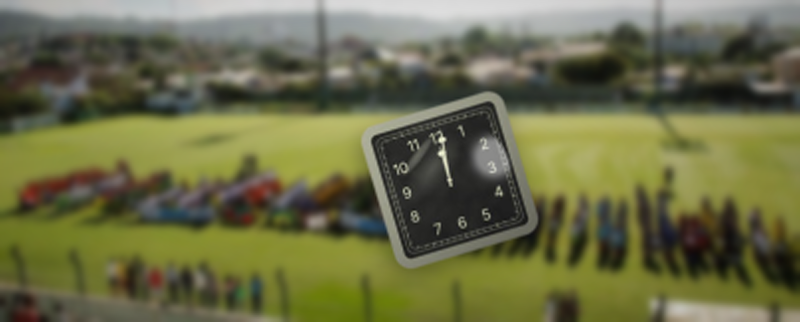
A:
h=12 m=1
